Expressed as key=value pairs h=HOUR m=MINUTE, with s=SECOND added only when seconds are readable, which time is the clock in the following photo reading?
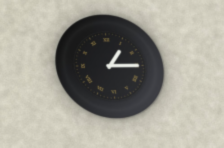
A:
h=1 m=15
